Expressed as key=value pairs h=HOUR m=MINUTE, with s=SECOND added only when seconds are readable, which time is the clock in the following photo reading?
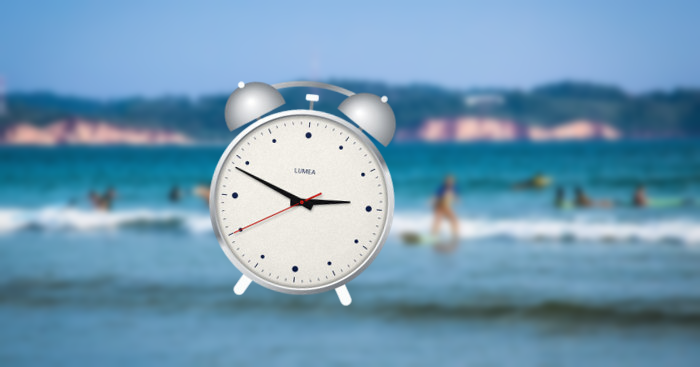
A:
h=2 m=48 s=40
